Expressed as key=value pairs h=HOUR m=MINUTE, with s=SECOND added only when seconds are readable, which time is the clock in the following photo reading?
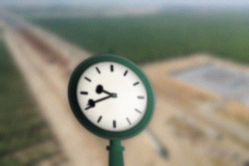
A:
h=9 m=41
